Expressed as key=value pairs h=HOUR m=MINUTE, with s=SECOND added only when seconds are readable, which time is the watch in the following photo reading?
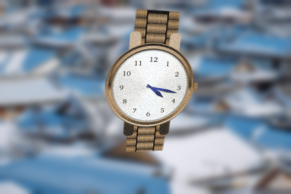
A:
h=4 m=17
